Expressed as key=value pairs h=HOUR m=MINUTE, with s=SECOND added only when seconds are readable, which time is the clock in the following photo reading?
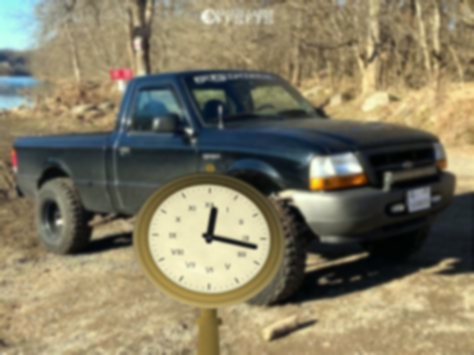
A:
h=12 m=17
